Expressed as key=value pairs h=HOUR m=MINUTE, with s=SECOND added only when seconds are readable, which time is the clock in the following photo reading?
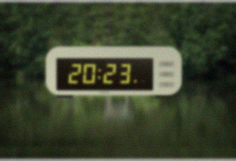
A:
h=20 m=23
